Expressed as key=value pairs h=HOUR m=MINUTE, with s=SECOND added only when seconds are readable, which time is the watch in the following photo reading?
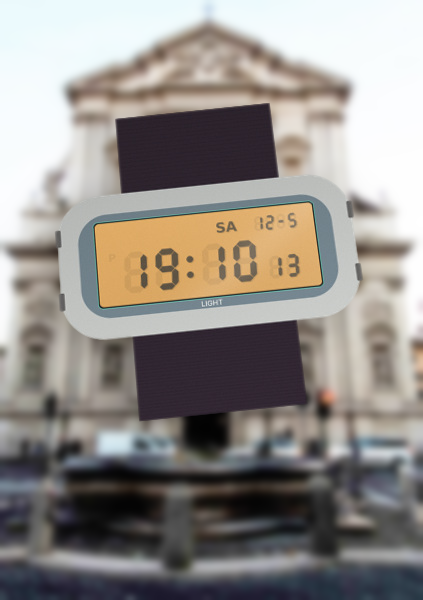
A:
h=19 m=10 s=13
